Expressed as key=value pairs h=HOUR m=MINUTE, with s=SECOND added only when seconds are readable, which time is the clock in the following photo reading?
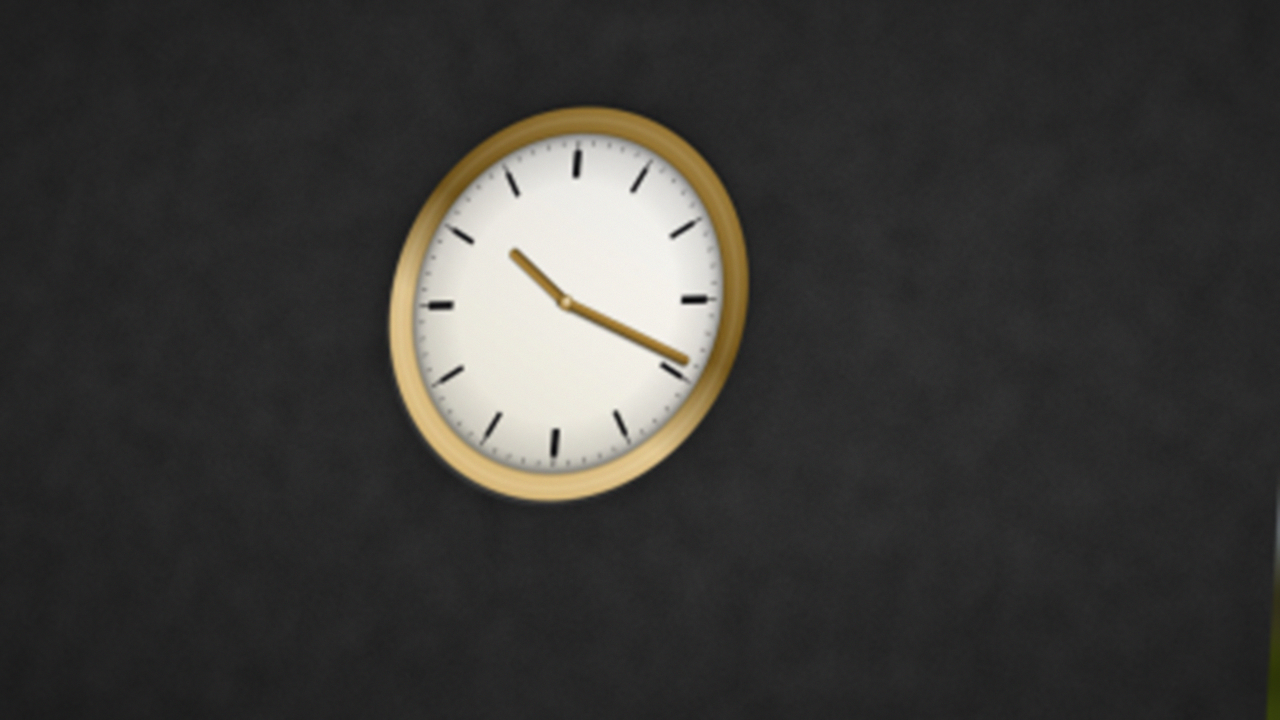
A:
h=10 m=19
